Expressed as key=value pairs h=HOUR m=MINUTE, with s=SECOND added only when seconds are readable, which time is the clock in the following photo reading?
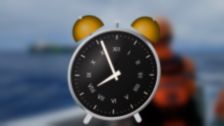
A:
h=7 m=56
